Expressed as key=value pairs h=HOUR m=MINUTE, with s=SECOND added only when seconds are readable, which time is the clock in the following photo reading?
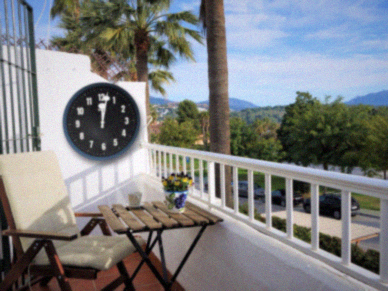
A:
h=12 m=2
